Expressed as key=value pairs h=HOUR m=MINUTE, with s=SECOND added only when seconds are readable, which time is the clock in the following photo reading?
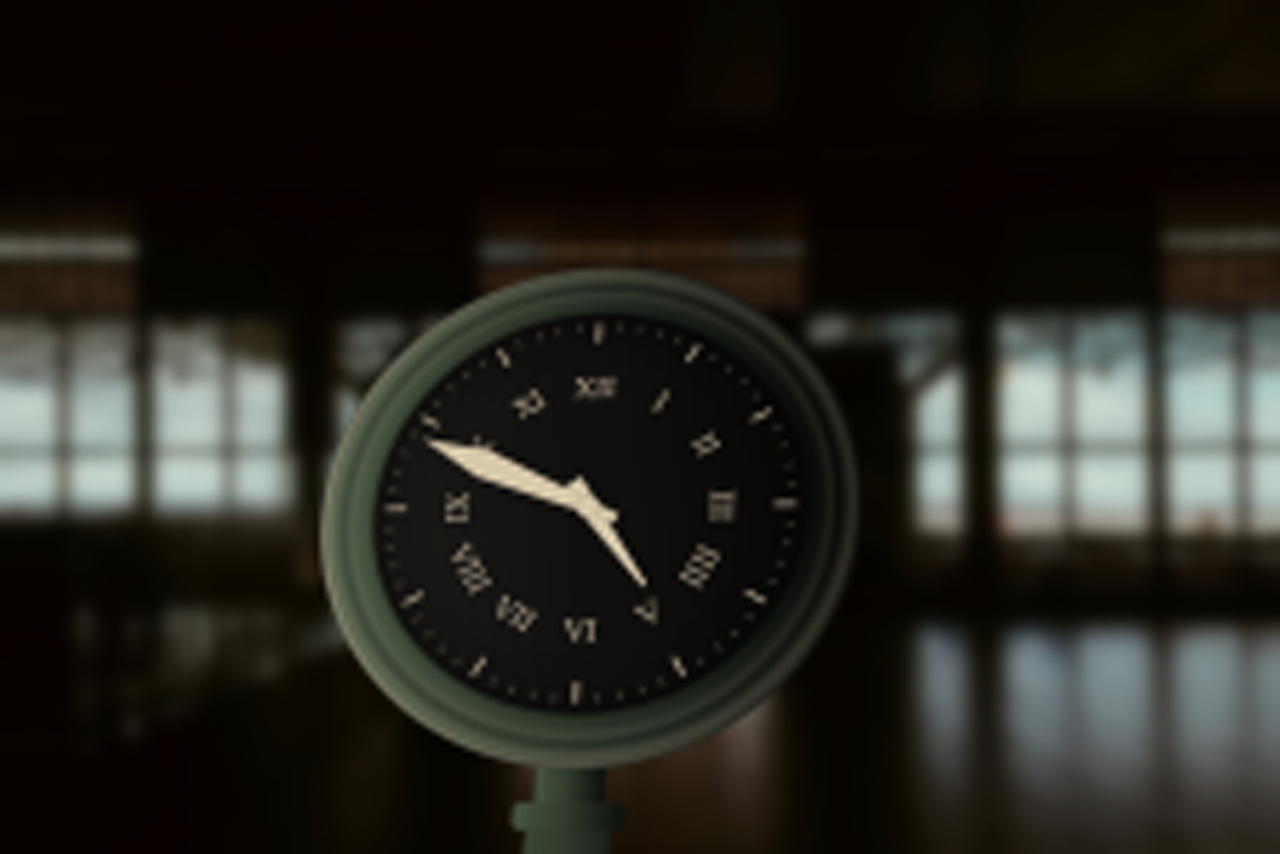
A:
h=4 m=49
